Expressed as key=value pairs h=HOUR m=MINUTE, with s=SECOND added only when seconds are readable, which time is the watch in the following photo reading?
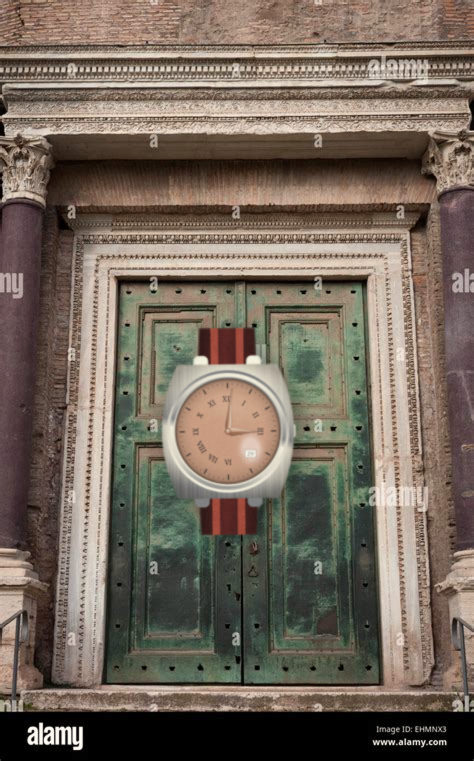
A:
h=3 m=1
